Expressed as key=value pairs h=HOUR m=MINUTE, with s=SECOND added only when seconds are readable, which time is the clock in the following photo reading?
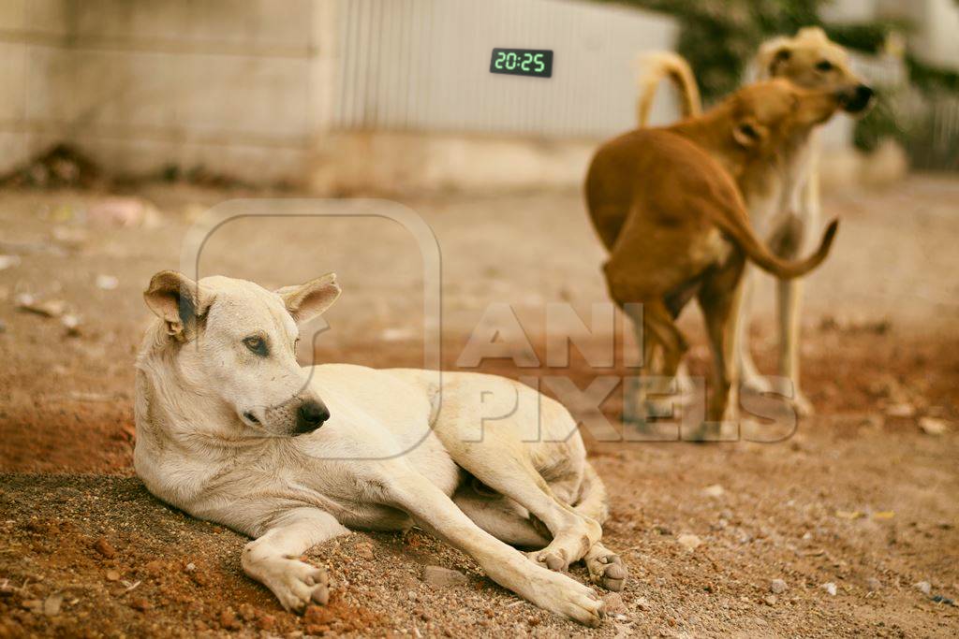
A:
h=20 m=25
